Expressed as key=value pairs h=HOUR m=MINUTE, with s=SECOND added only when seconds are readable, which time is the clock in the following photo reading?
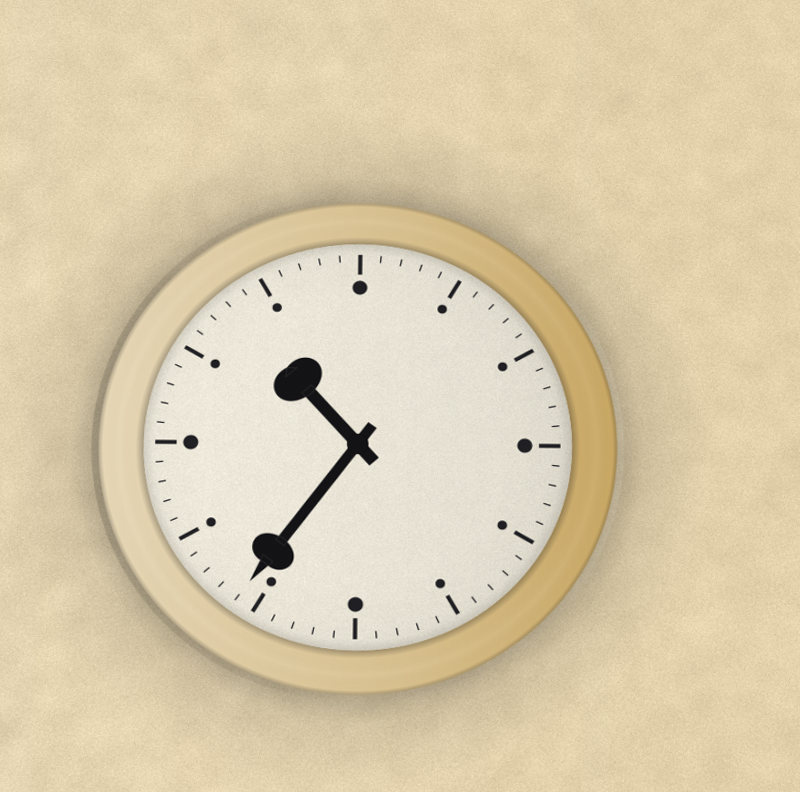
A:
h=10 m=36
